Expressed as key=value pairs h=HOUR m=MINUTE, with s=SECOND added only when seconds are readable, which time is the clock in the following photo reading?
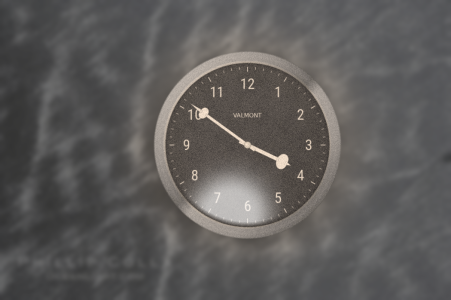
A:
h=3 m=51
